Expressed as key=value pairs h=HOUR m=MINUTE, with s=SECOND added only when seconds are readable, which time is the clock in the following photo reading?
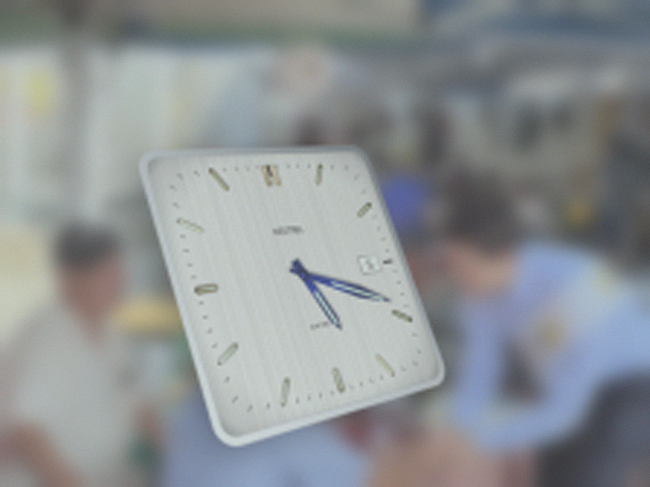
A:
h=5 m=19
